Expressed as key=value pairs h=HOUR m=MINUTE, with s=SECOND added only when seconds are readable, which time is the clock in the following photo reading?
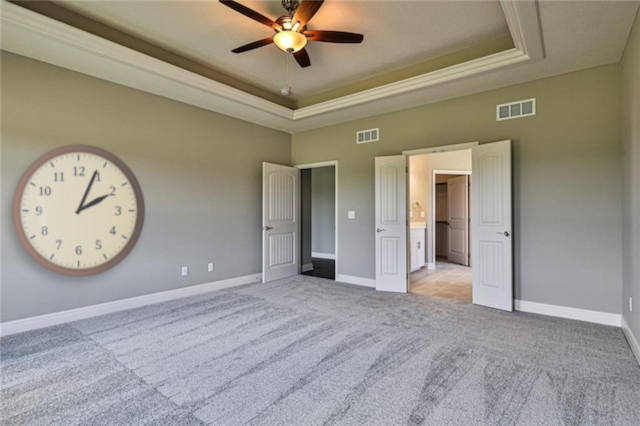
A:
h=2 m=4
